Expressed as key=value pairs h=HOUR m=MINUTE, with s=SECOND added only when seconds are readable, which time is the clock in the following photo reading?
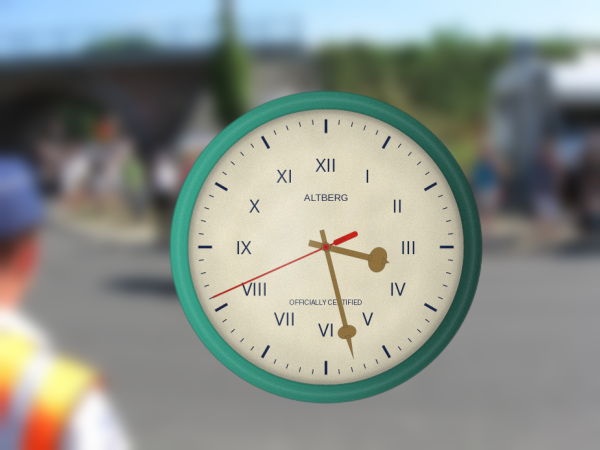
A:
h=3 m=27 s=41
